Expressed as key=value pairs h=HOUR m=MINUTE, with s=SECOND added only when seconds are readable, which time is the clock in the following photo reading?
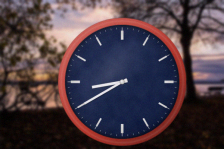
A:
h=8 m=40
